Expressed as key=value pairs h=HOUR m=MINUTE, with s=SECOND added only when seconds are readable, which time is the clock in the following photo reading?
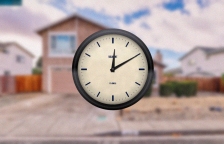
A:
h=12 m=10
